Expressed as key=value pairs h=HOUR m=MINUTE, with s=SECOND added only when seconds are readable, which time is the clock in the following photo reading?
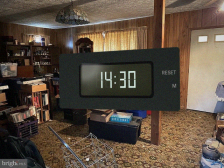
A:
h=14 m=30
